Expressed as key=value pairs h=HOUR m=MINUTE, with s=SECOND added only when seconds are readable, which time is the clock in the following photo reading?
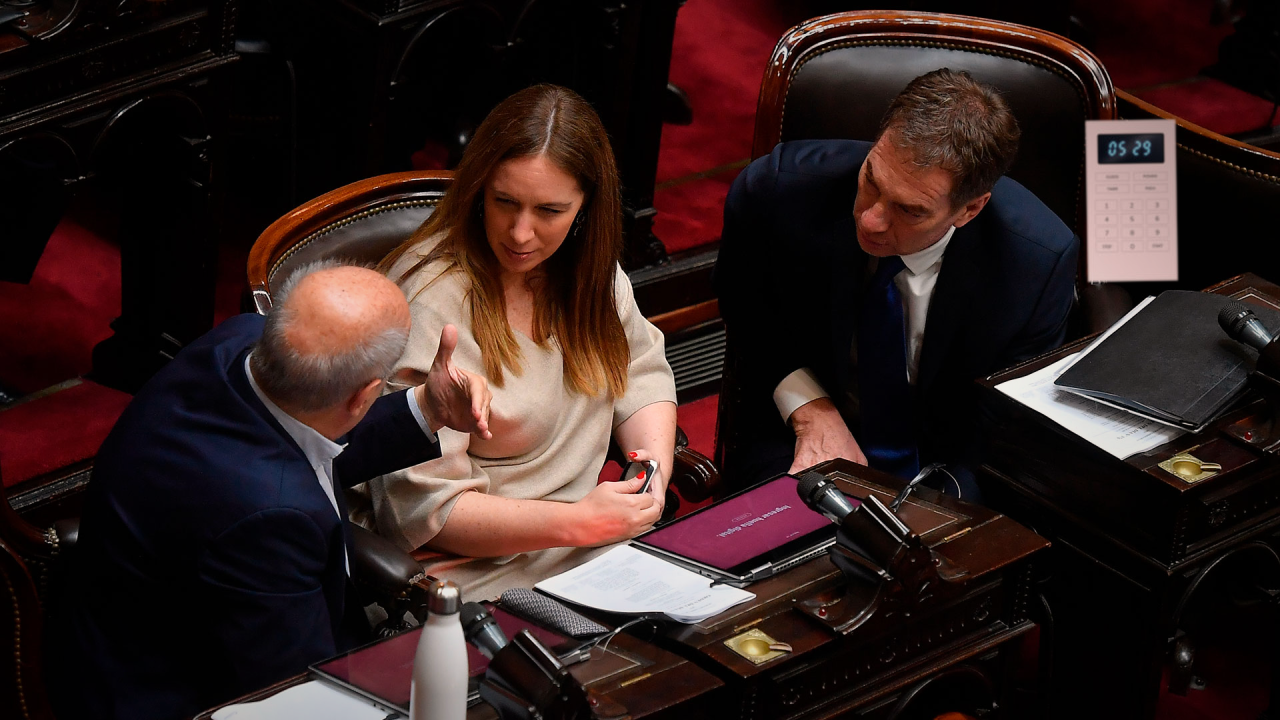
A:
h=5 m=29
